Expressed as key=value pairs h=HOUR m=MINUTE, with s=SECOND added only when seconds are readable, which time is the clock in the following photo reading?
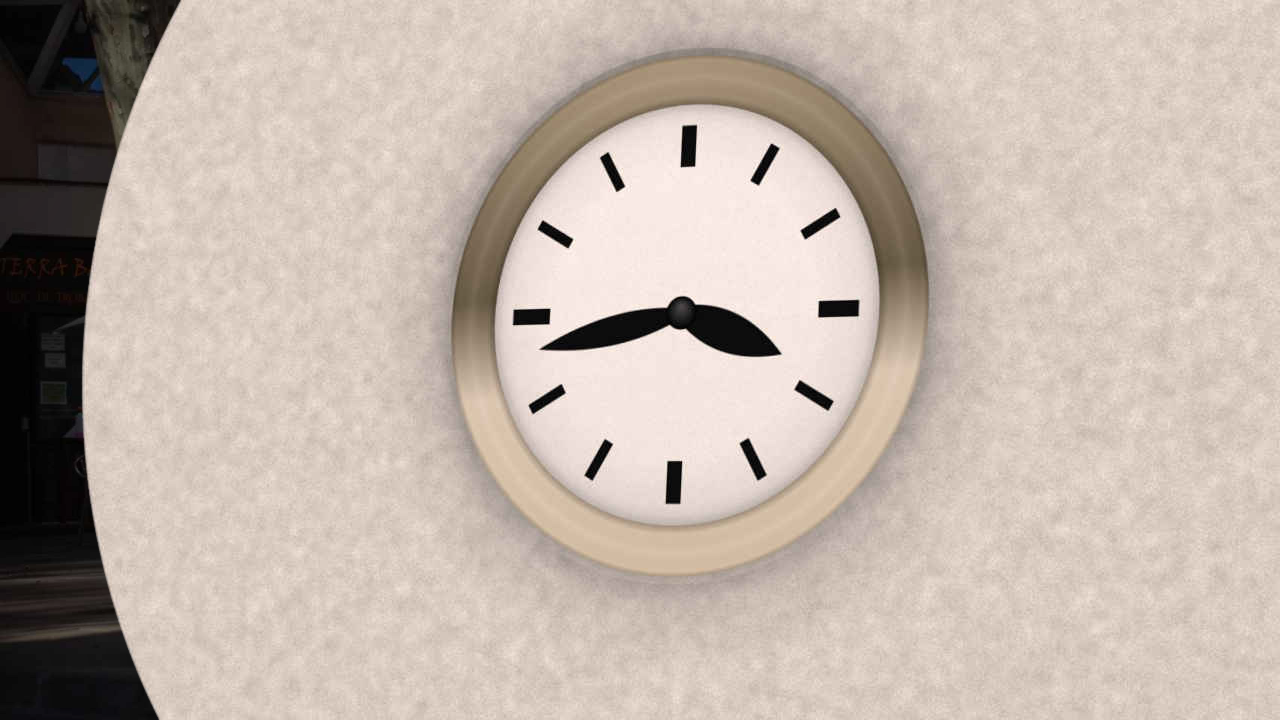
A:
h=3 m=43
